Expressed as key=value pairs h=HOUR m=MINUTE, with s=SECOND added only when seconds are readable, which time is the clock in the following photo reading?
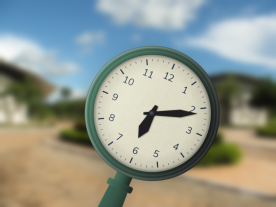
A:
h=6 m=11
